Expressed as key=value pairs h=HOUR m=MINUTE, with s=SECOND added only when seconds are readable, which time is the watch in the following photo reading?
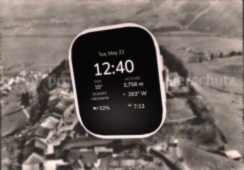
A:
h=12 m=40
